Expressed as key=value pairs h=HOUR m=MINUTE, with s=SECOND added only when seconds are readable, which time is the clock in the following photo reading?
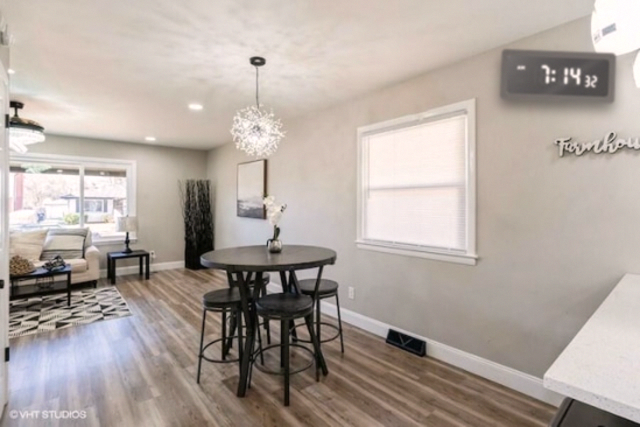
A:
h=7 m=14 s=32
